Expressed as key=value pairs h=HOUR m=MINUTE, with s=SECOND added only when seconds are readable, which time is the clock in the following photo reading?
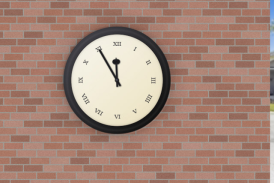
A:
h=11 m=55
